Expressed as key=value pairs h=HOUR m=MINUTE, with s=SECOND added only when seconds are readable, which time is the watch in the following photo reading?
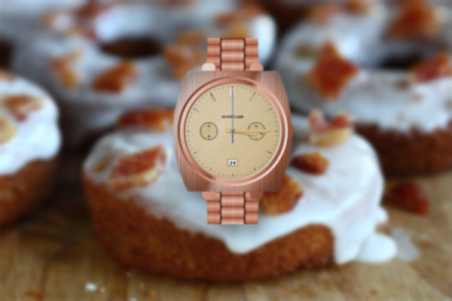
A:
h=3 m=15
